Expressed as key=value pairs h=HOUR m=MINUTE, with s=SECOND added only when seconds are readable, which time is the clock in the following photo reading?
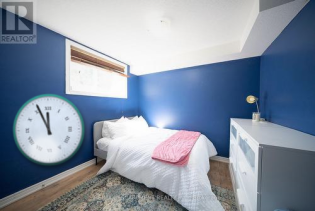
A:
h=11 m=56
